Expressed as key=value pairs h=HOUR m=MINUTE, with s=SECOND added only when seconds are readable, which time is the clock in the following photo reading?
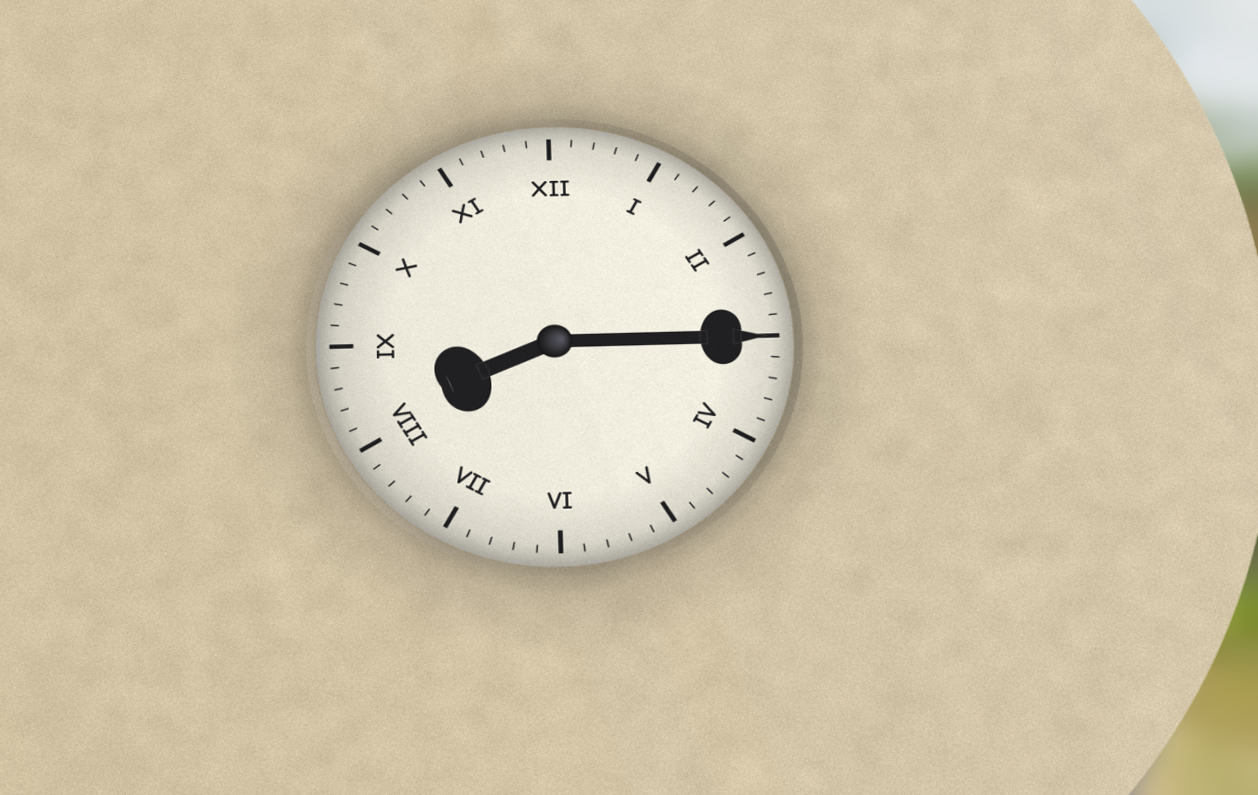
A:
h=8 m=15
